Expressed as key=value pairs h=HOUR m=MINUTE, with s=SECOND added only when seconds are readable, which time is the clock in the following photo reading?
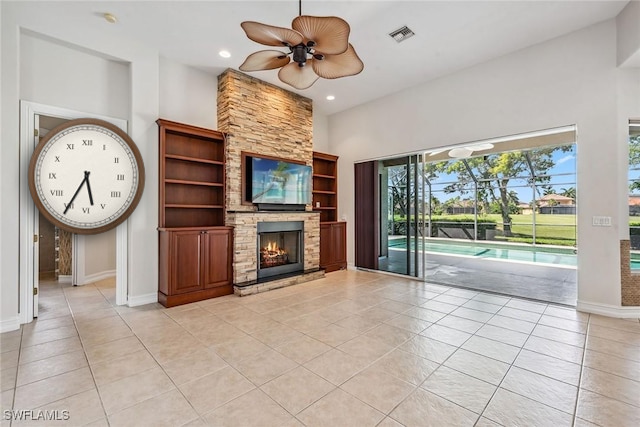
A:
h=5 m=35
